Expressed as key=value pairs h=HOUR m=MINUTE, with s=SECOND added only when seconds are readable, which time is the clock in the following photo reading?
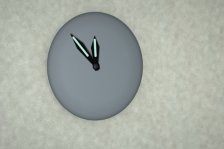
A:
h=11 m=53
